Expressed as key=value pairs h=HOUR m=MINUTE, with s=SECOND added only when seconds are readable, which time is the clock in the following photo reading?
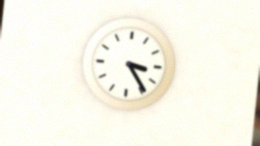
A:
h=3 m=24
